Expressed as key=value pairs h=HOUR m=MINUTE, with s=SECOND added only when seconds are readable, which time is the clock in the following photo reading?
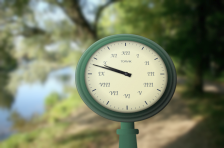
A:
h=9 m=48
